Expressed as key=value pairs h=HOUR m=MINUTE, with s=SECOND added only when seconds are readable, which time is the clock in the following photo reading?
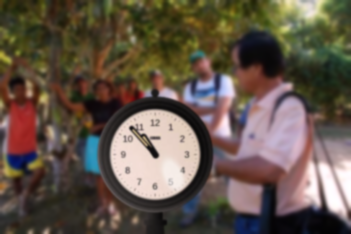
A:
h=10 m=53
